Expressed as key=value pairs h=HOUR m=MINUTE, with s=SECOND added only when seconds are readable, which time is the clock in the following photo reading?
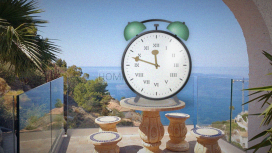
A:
h=11 m=48
